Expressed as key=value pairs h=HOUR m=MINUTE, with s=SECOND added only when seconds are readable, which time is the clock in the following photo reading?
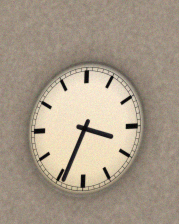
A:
h=3 m=34
